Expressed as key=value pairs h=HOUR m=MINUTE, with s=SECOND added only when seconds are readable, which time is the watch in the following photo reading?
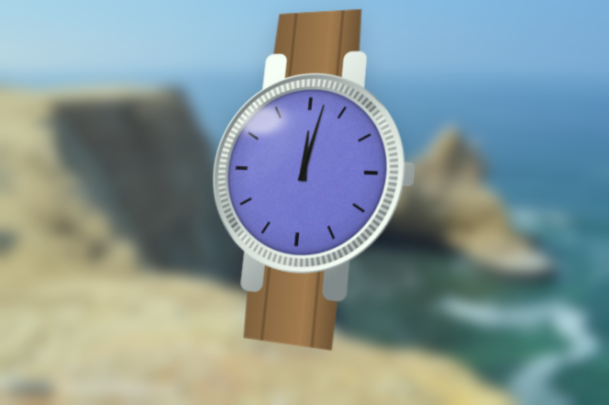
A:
h=12 m=2
